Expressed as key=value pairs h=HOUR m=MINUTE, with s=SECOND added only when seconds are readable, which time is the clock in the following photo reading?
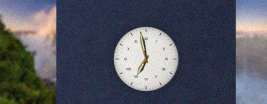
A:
h=6 m=58
